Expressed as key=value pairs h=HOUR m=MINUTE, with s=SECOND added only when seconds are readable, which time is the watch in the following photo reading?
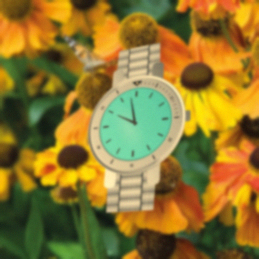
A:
h=9 m=58
